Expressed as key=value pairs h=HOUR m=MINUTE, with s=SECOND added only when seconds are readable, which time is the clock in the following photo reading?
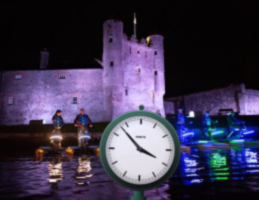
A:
h=3 m=53
